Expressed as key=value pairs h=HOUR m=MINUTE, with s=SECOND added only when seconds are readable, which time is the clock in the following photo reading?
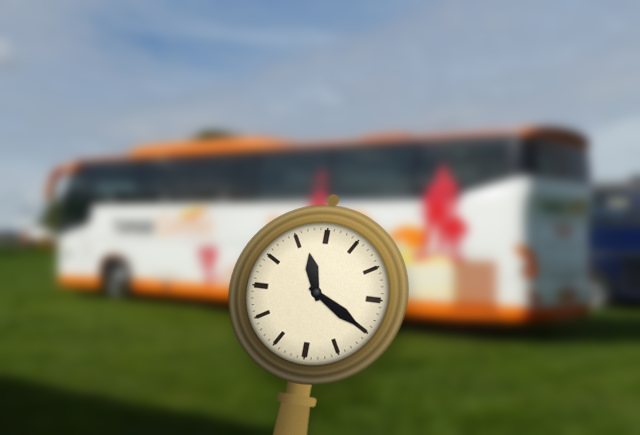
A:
h=11 m=20
